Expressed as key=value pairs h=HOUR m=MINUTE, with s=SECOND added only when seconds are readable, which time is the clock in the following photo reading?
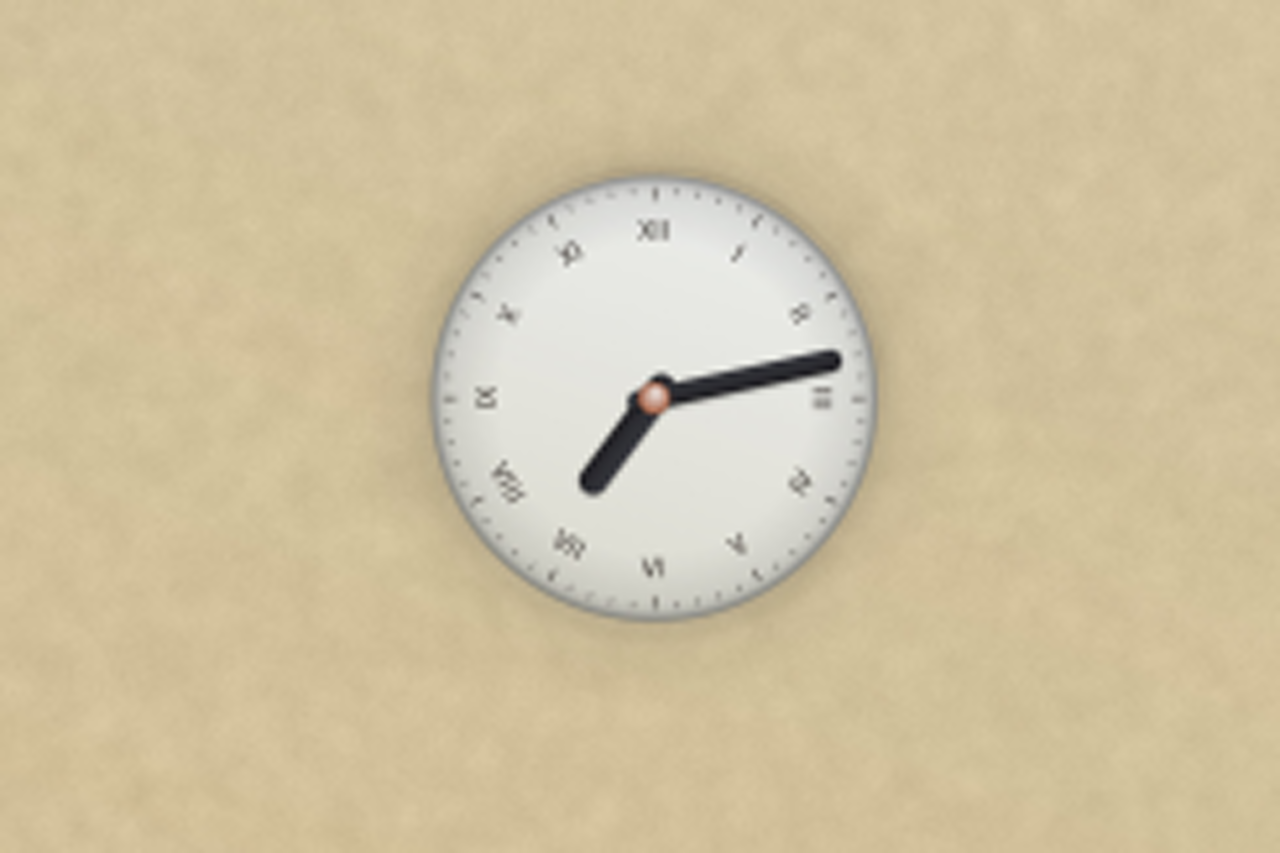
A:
h=7 m=13
